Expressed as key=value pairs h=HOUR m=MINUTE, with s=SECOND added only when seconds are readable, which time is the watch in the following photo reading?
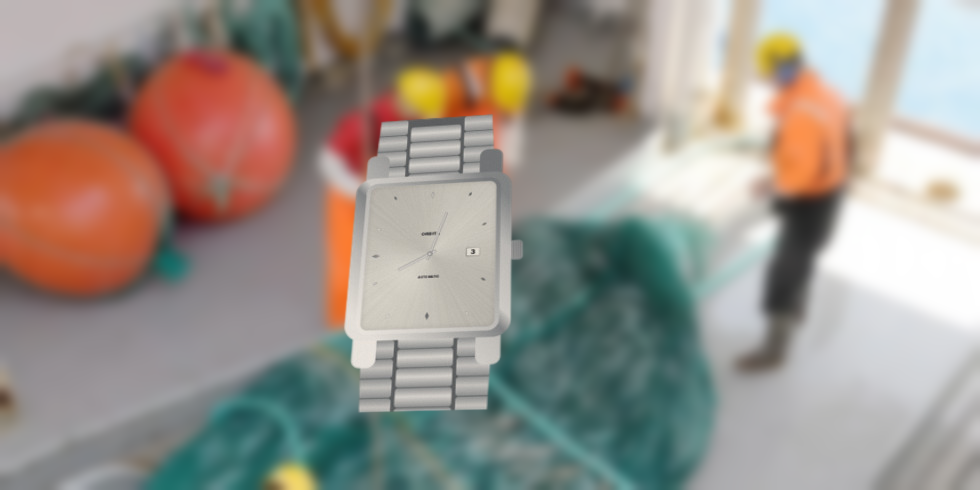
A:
h=8 m=3
